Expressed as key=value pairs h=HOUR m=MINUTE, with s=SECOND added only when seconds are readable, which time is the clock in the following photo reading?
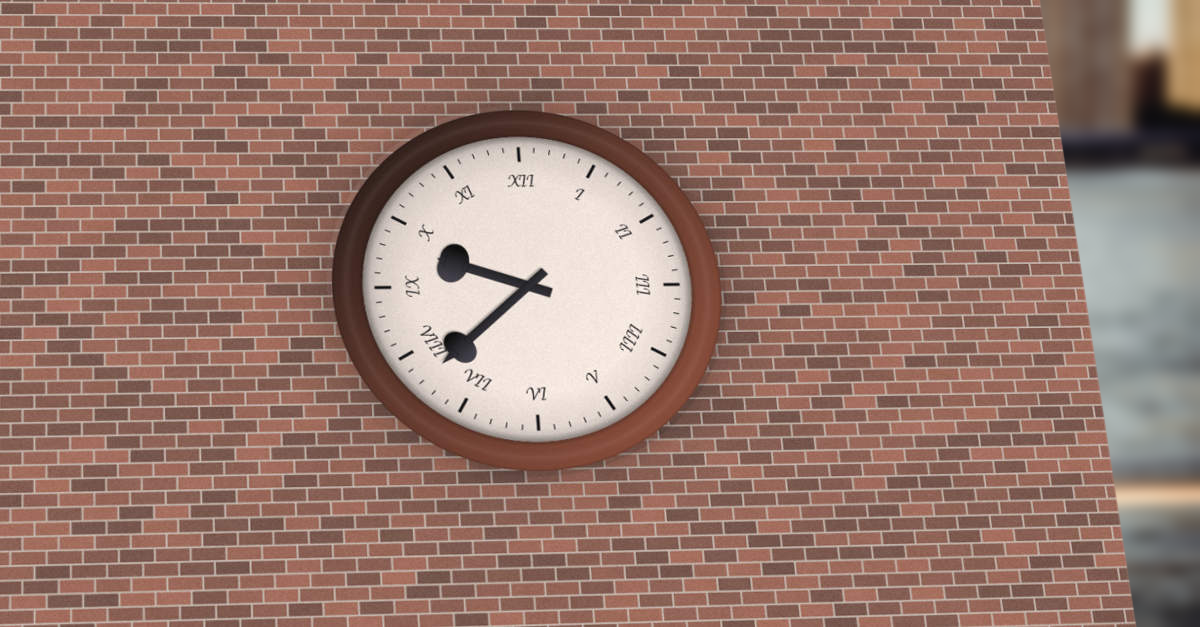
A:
h=9 m=38
